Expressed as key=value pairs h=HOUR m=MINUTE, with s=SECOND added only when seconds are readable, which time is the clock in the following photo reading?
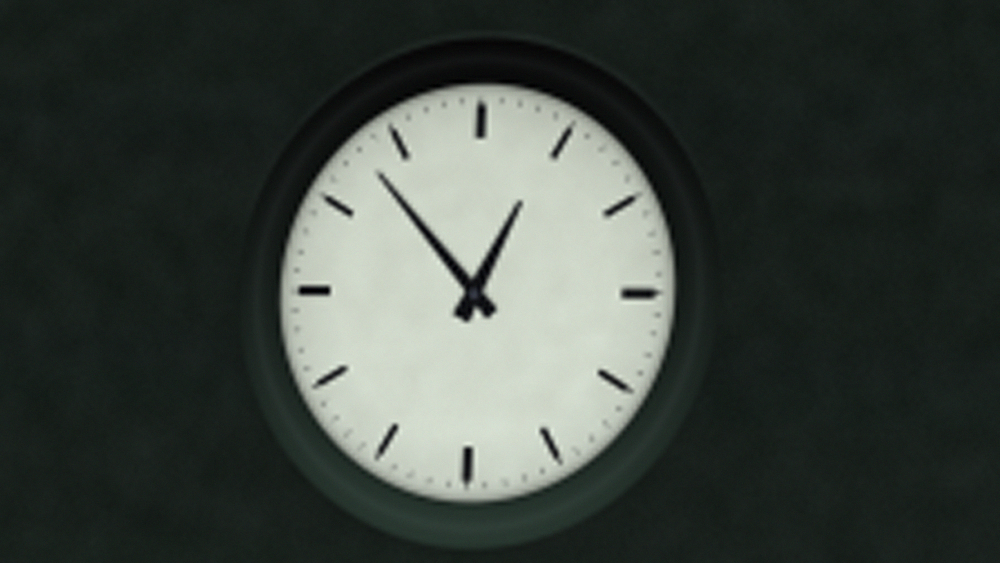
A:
h=12 m=53
